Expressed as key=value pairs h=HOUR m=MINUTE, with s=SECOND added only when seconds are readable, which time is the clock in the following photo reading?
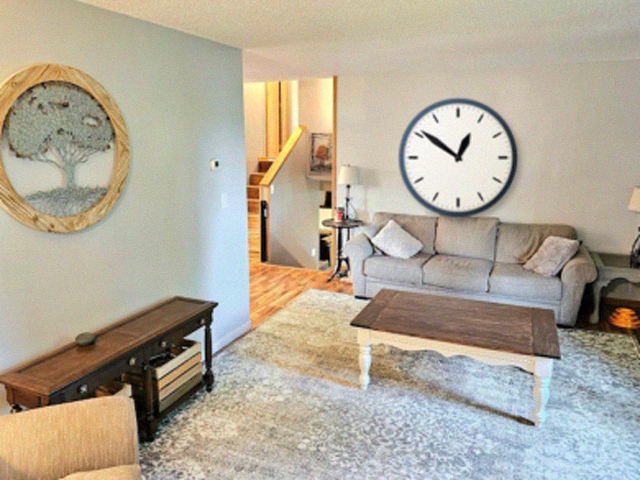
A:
h=12 m=51
